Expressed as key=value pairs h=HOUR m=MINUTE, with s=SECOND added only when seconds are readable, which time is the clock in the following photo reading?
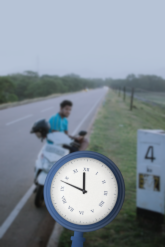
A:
h=11 m=48
